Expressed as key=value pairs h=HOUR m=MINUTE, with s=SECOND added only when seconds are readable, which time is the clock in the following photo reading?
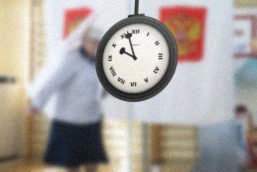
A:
h=9 m=57
